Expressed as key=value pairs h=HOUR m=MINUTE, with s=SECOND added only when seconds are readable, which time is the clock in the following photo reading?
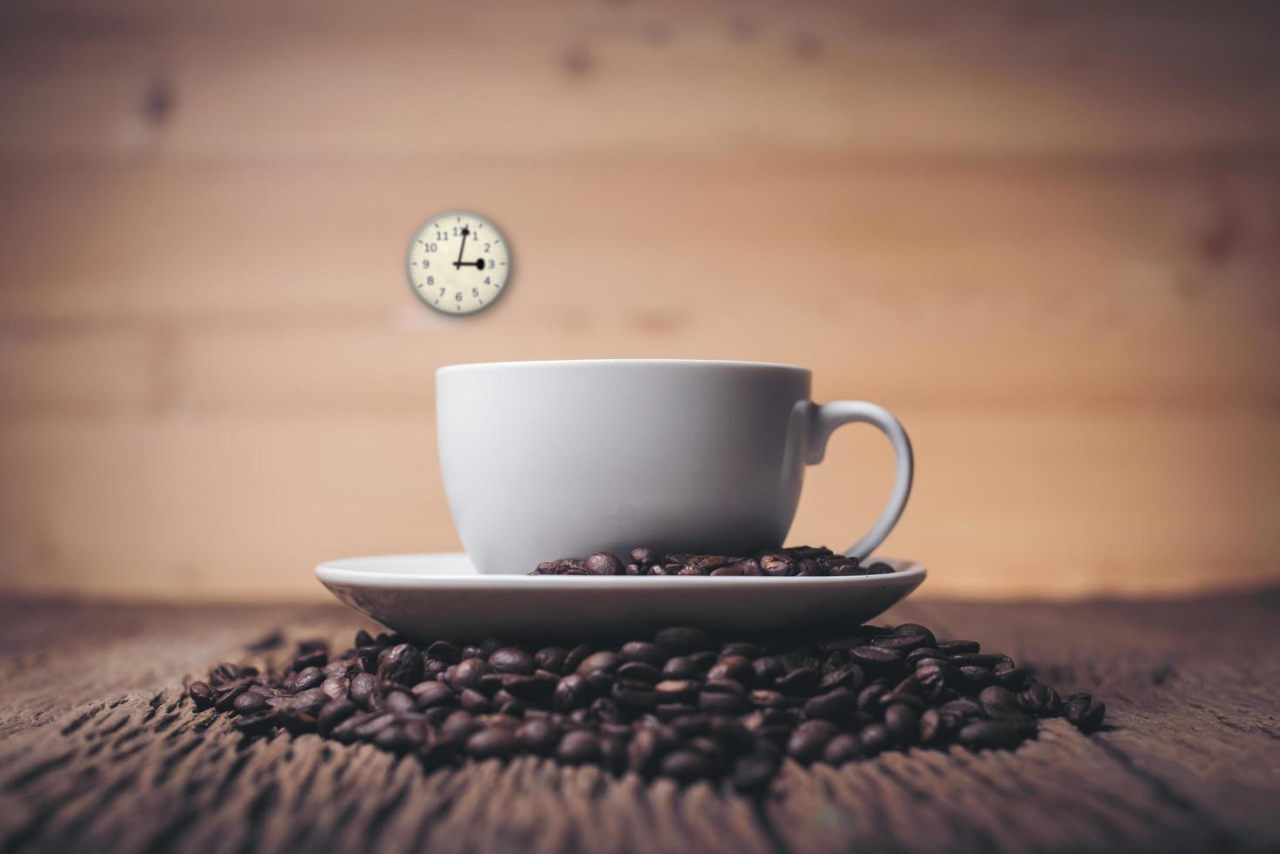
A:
h=3 m=2
